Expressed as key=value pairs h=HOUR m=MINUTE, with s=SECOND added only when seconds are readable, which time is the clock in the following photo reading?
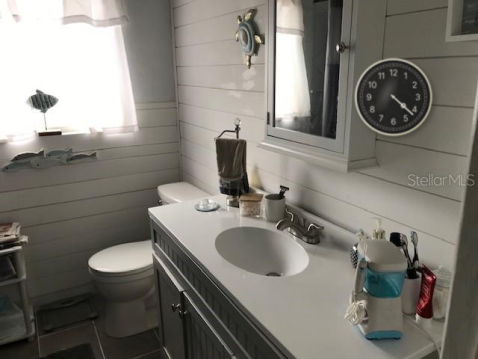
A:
h=4 m=22
